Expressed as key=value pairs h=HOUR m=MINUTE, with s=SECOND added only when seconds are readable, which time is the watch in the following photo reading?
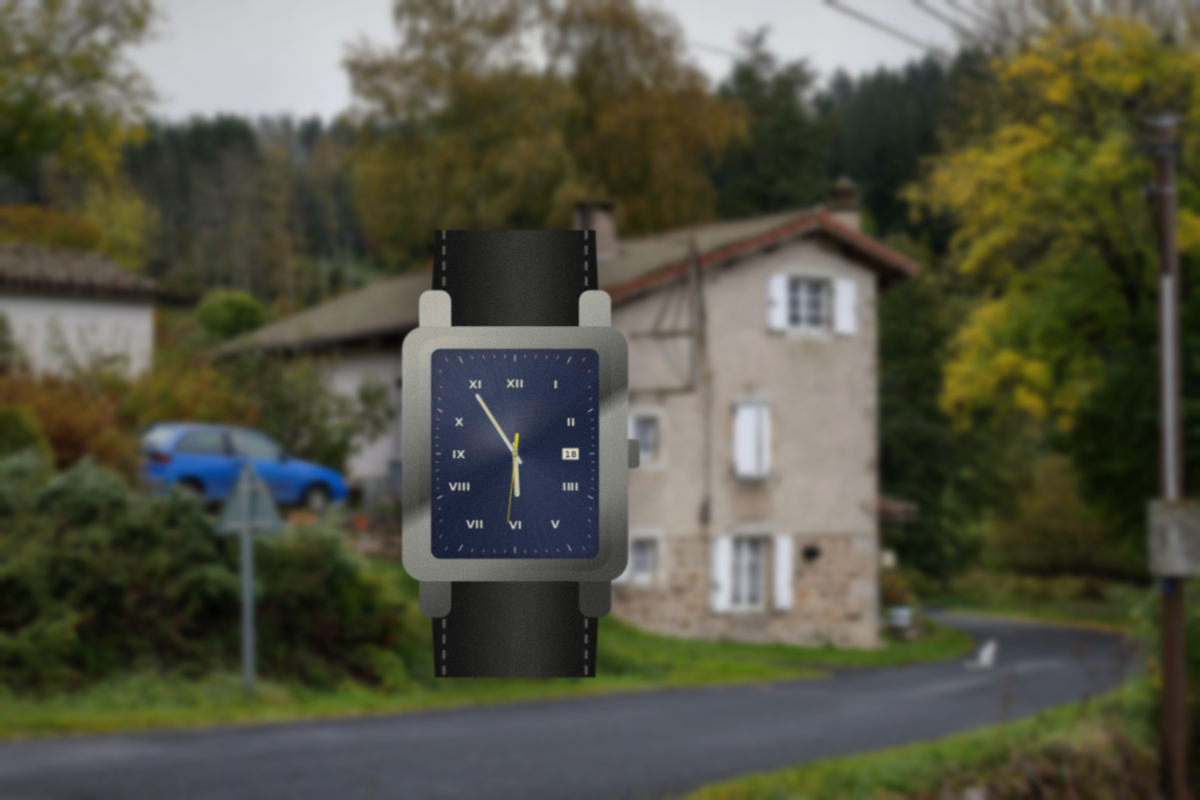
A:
h=5 m=54 s=31
